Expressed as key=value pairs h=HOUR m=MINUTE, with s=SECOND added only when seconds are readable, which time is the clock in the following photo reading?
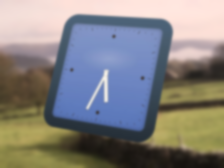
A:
h=5 m=33
